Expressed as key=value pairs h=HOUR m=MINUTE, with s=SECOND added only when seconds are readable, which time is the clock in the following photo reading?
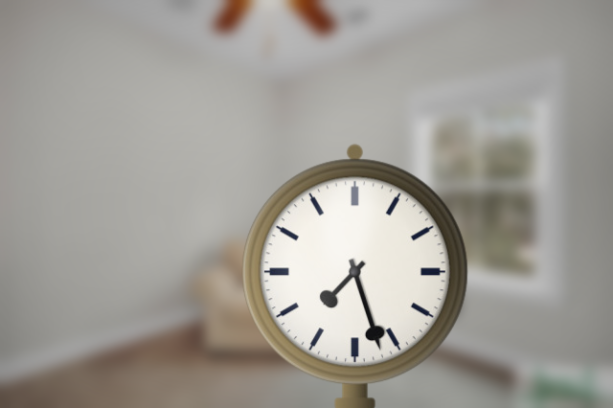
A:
h=7 m=27
